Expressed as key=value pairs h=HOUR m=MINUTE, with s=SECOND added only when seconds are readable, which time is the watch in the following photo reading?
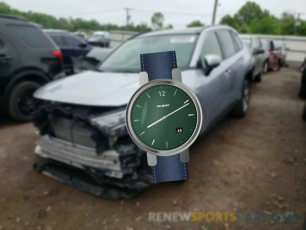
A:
h=8 m=11
